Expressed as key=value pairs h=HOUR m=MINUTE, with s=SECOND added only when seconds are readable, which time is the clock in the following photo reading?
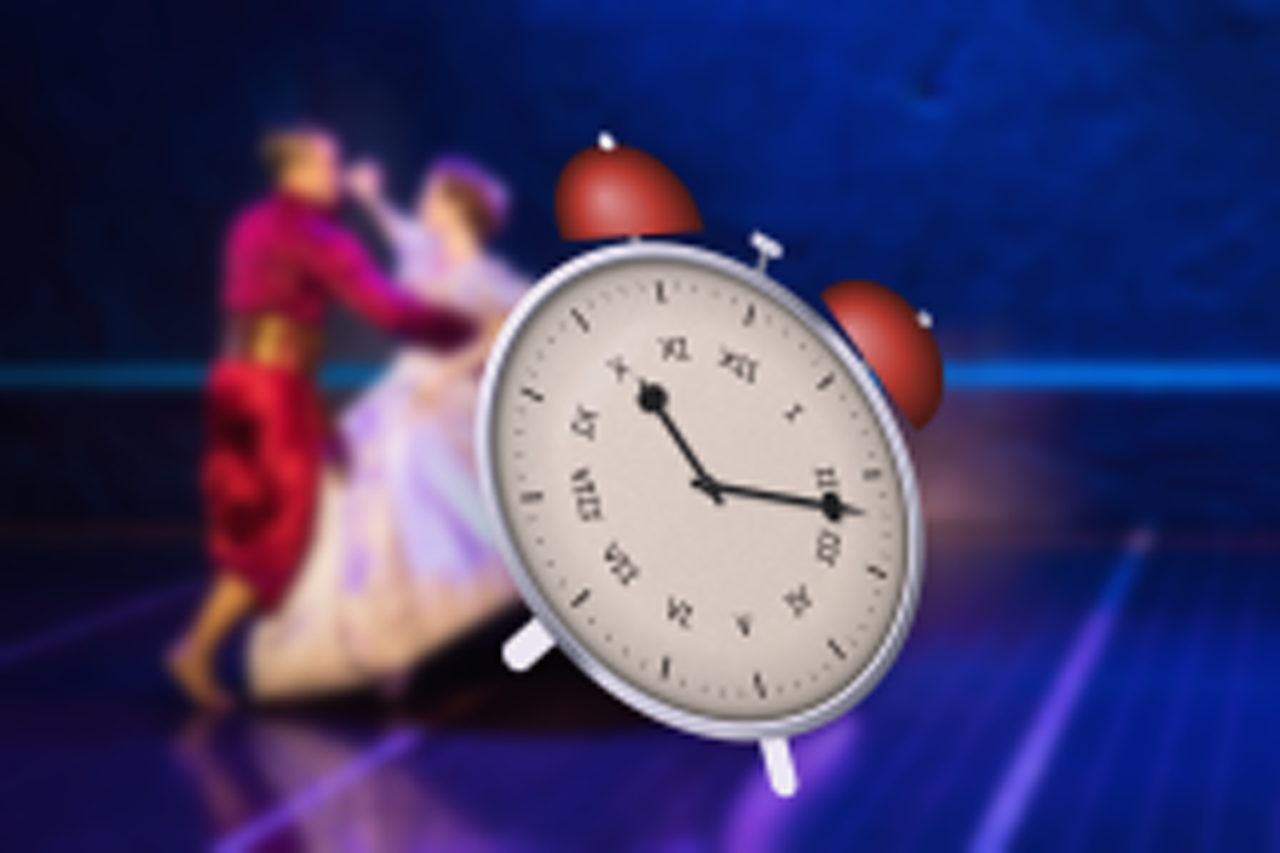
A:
h=10 m=12
